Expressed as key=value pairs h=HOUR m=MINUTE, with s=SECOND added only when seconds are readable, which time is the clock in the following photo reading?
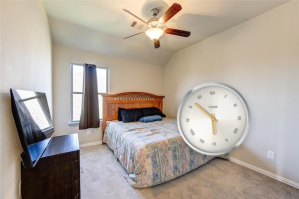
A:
h=5 m=52
